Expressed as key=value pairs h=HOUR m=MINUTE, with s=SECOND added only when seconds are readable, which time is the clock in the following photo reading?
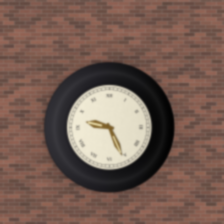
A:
h=9 m=26
